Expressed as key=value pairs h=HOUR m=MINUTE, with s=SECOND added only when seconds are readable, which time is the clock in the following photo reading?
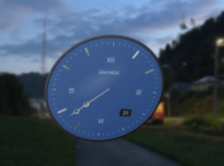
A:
h=7 m=38
